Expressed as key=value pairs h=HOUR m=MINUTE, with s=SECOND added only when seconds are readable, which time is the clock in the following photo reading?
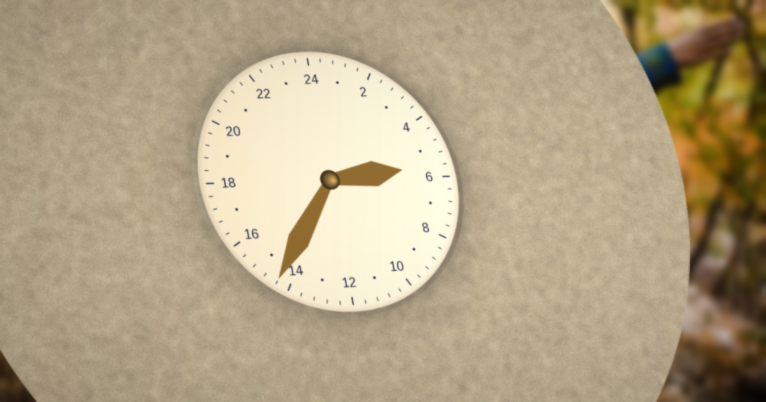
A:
h=5 m=36
